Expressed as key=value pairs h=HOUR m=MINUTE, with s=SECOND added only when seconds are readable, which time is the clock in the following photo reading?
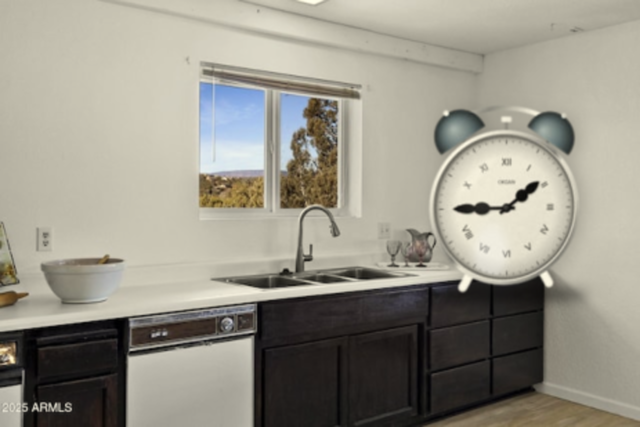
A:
h=1 m=45
